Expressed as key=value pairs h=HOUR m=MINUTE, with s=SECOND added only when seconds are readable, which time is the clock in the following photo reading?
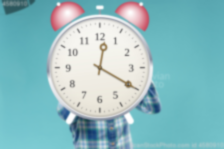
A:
h=12 m=20
